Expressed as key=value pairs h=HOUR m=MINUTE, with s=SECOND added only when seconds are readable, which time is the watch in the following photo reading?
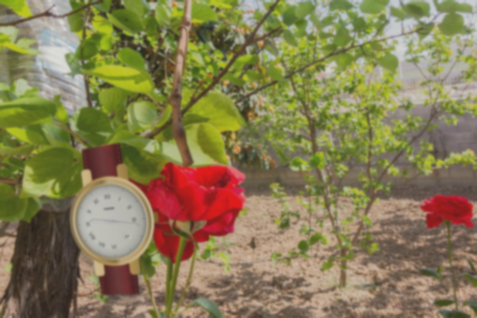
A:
h=9 m=17
